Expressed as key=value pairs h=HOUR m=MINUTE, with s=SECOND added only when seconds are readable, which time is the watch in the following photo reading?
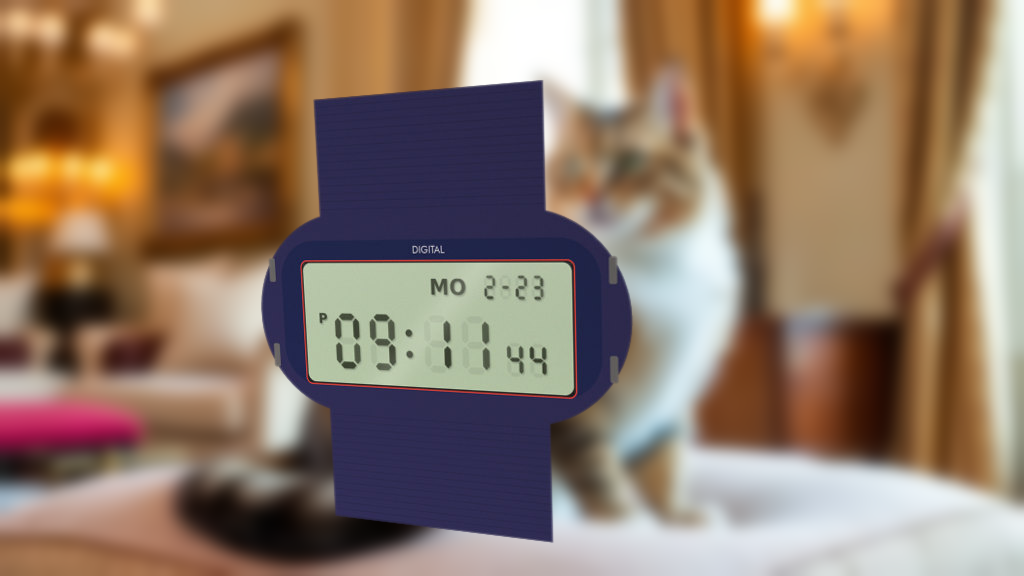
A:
h=9 m=11 s=44
